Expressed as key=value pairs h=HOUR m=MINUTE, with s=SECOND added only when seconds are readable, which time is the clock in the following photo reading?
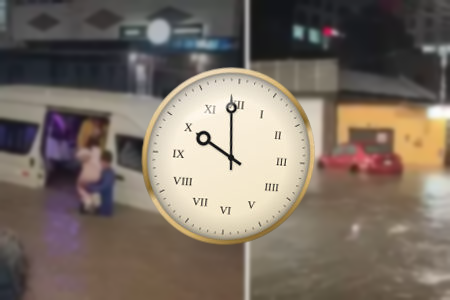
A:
h=9 m=59
